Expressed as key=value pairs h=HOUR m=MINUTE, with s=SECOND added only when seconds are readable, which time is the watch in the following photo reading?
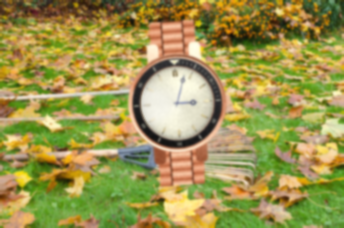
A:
h=3 m=3
